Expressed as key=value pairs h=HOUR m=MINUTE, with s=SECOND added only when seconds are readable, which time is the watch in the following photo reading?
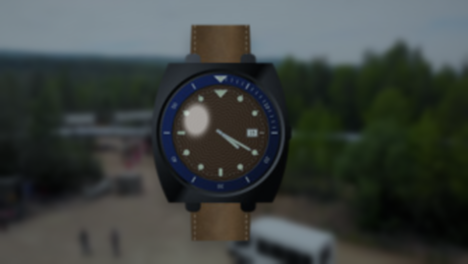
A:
h=4 m=20
